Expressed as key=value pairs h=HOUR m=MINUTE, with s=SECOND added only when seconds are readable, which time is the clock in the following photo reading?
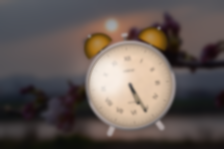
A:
h=5 m=26
